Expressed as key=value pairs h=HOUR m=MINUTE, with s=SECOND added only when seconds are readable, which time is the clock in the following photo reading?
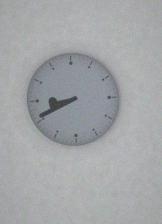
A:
h=8 m=41
